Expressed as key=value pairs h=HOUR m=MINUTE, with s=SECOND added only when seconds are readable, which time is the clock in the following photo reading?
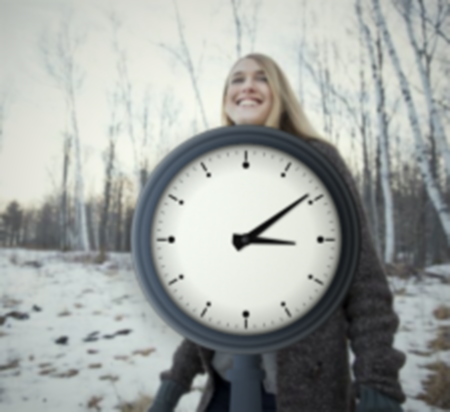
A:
h=3 m=9
